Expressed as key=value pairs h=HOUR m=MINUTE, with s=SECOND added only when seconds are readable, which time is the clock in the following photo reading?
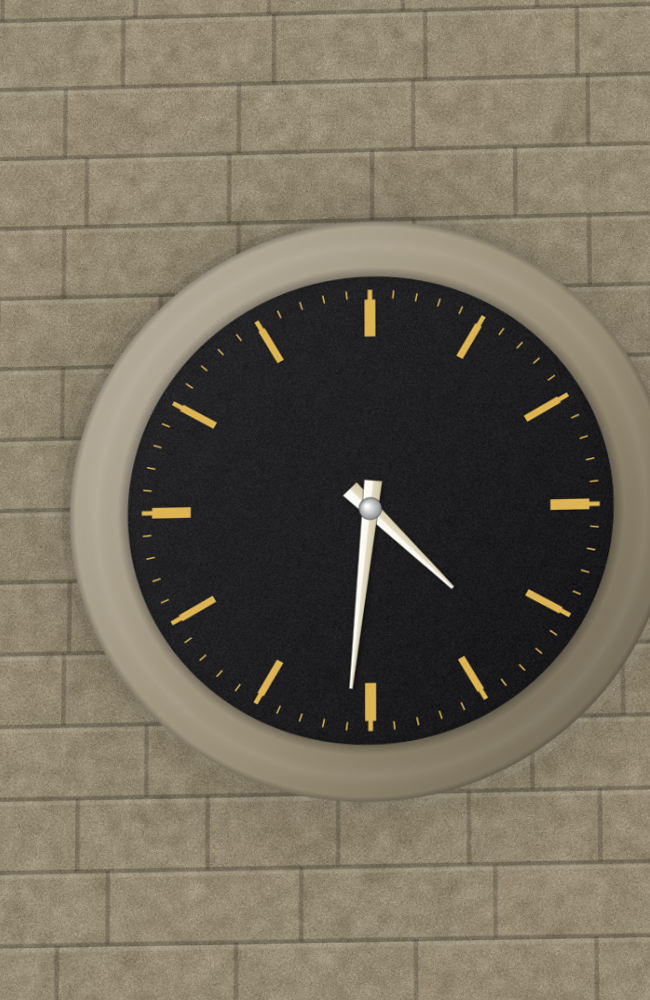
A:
h=4 m=31
